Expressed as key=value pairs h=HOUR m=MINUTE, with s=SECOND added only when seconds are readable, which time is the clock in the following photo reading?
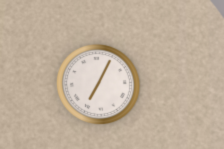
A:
h=7 m=5
